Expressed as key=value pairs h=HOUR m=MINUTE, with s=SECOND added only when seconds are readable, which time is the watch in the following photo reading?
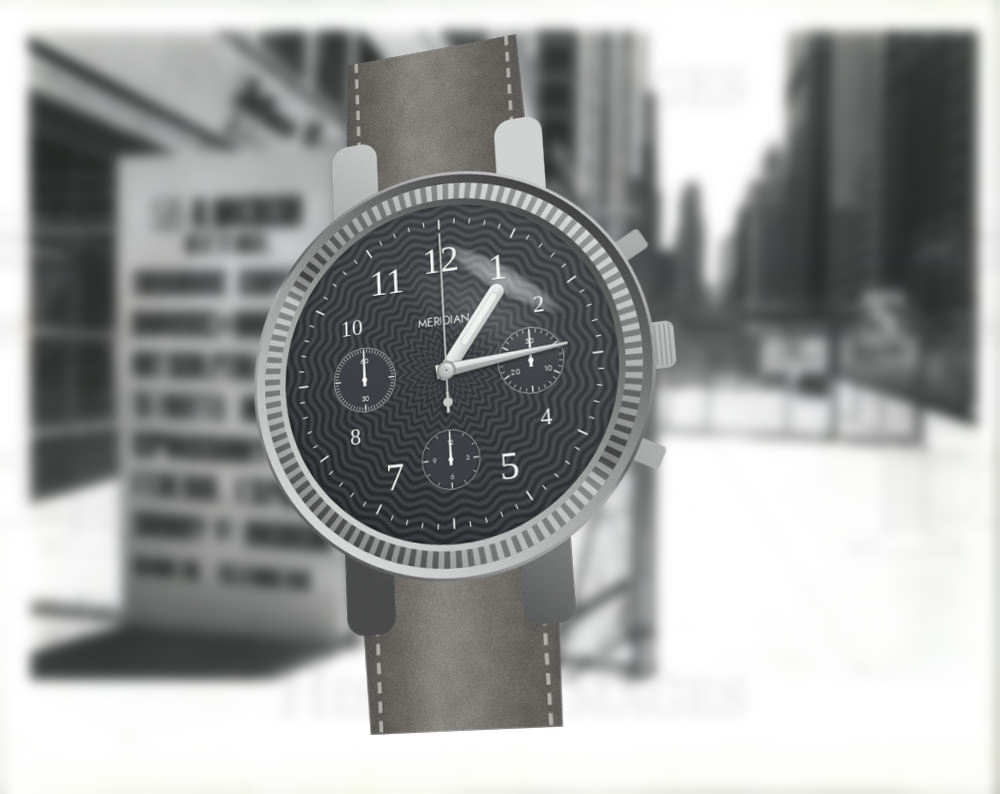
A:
h=1 m=14
